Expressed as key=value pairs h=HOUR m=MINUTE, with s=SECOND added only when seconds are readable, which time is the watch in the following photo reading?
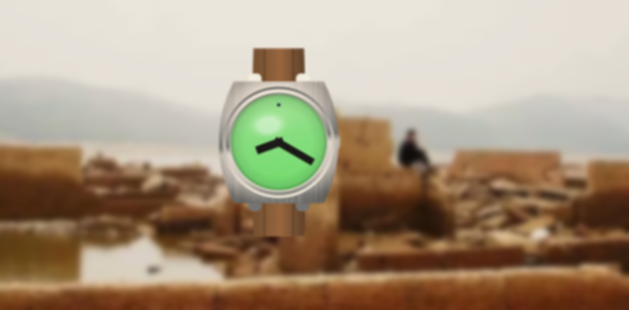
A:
h=8 m=20
